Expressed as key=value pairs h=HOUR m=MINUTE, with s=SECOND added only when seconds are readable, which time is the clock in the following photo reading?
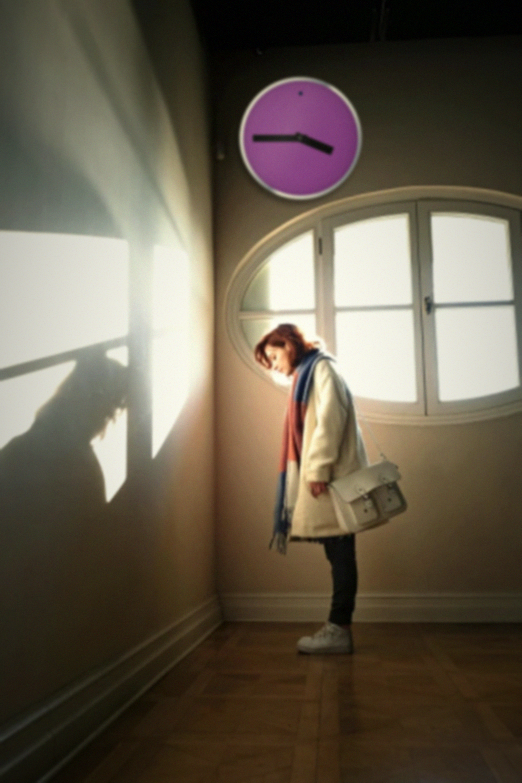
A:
h=3 m=45
